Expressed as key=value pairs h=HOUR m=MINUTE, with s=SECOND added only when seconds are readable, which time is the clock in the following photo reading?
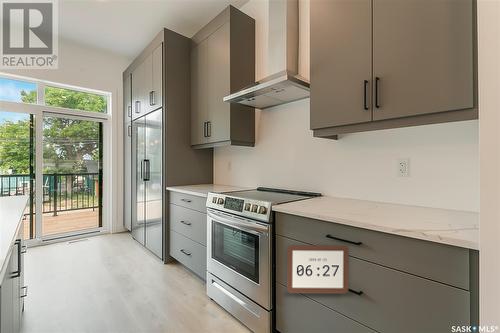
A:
h=6 m=27
